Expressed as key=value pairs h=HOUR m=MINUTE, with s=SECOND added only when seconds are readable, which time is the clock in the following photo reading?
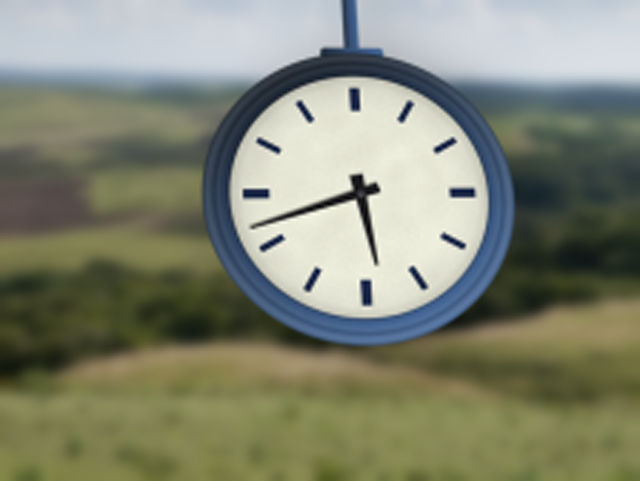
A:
h=5 m=42
